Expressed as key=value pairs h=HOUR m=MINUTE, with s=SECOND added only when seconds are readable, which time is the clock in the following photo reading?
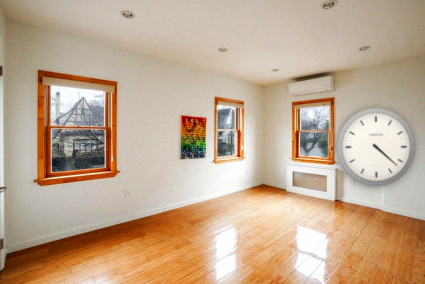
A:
h=4 m=22
